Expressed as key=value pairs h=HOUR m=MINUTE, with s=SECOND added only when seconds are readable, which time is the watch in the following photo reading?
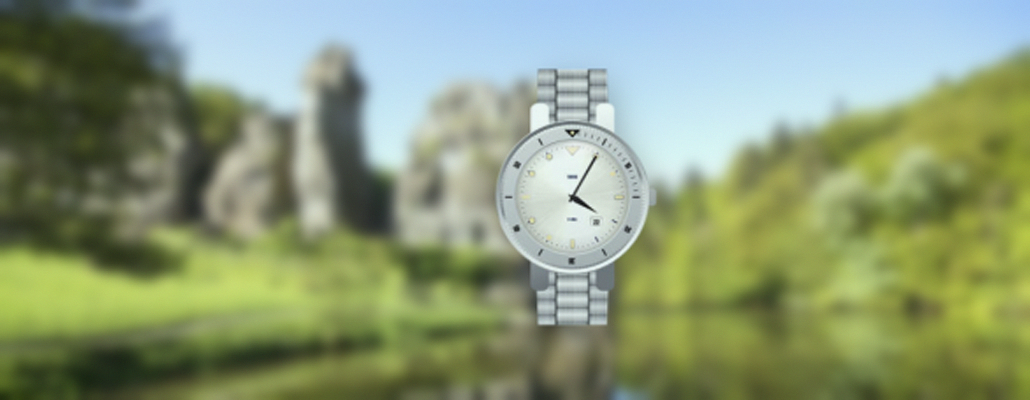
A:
h=4 m=5
